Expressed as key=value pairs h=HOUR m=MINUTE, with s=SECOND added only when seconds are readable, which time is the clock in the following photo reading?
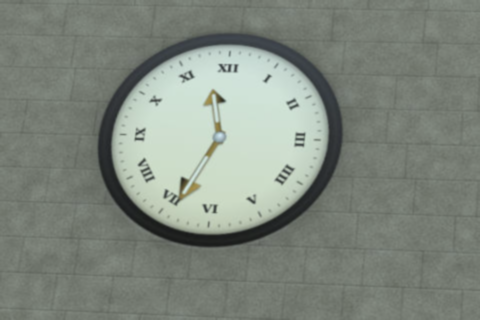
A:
h=11 m=34
